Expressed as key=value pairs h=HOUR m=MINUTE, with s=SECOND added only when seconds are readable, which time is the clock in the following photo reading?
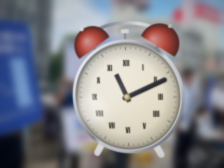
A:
h=11 m=11
